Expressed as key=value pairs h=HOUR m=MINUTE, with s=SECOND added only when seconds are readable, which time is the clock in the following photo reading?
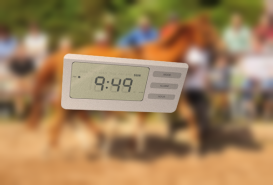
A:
h=9 m=49
